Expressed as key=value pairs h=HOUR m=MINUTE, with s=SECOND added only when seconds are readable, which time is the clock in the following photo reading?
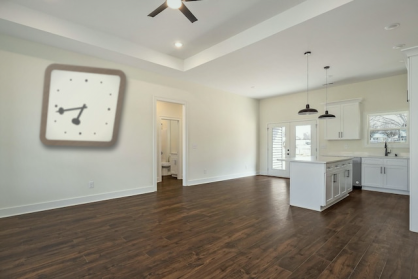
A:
h=6 m=43
